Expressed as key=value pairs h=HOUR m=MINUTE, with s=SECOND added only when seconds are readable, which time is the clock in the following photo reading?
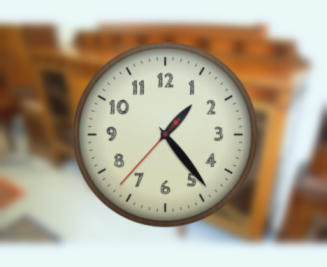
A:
h=1 m=23 s=37
